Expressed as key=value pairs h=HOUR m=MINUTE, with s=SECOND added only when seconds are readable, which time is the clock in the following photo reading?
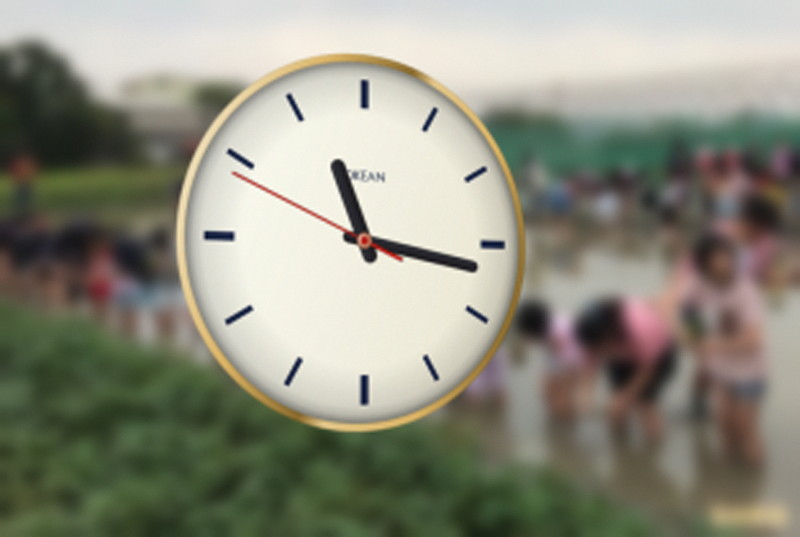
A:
h=11 m=16 s=49
